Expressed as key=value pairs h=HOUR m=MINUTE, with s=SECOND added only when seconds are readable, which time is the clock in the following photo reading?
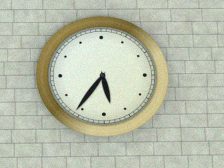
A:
h=5 m=36
